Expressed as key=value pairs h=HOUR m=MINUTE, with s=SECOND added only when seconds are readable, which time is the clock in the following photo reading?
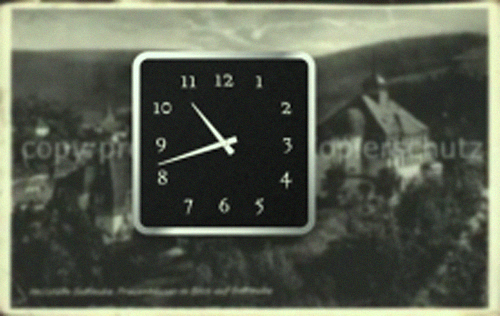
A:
h=10 m=42
